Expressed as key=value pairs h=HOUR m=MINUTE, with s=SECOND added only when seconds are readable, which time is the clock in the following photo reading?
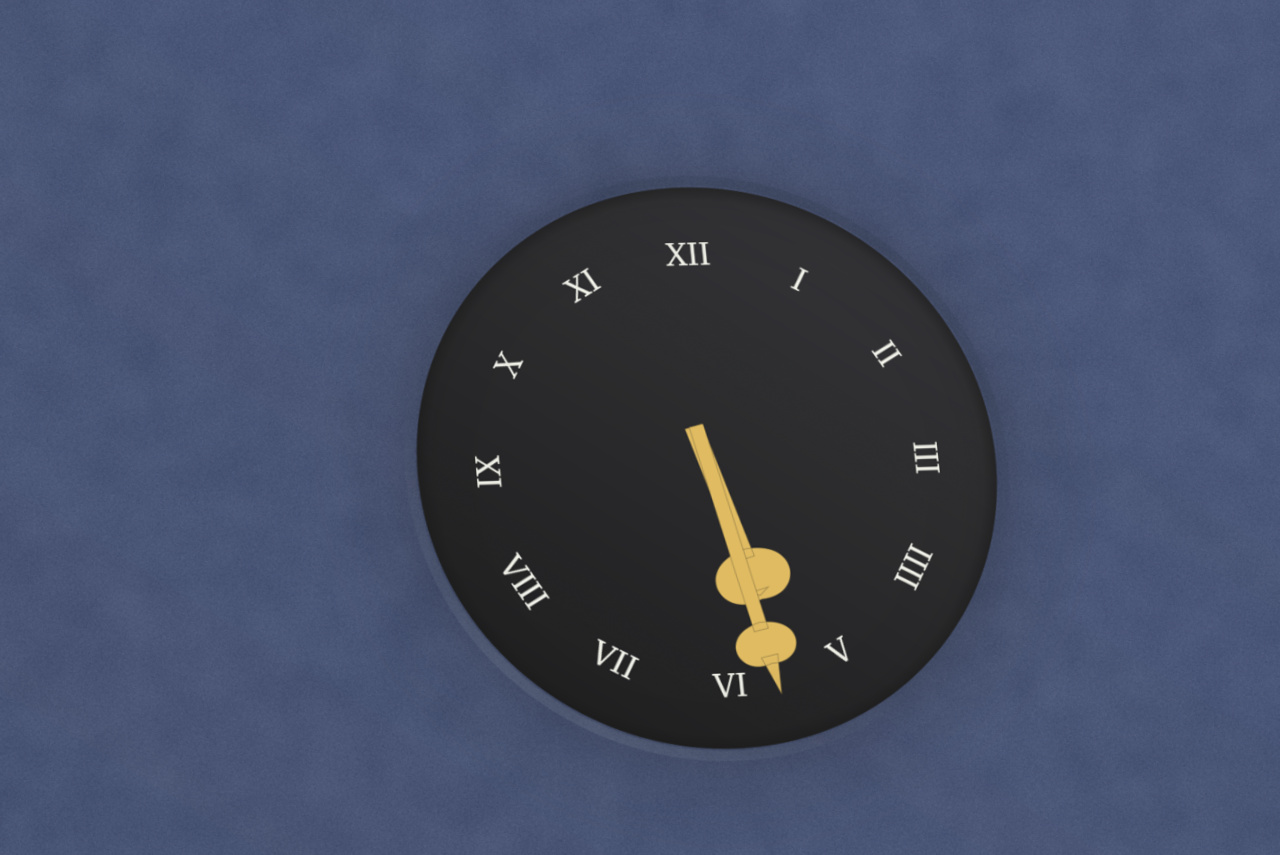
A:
h=5 m=28
